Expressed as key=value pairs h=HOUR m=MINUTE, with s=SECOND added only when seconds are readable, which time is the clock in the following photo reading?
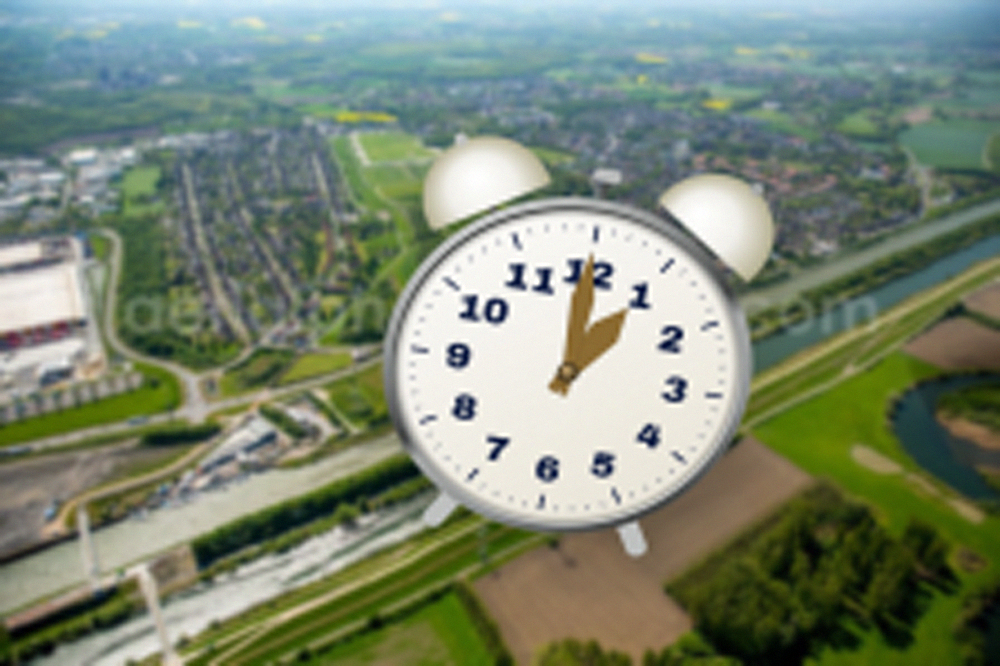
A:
h=1 m=0
